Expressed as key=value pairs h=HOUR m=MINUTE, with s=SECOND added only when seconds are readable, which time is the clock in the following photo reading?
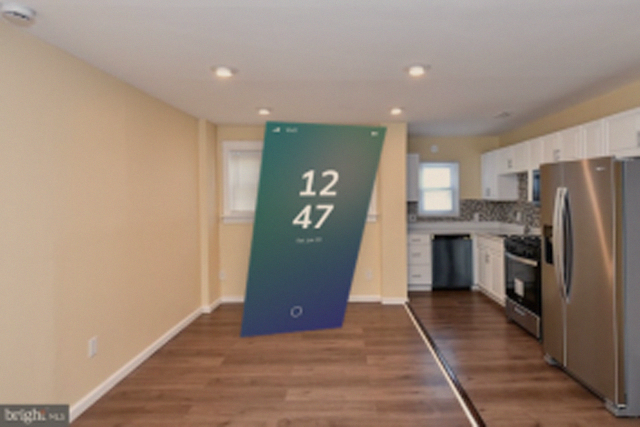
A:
h=12 m=47
